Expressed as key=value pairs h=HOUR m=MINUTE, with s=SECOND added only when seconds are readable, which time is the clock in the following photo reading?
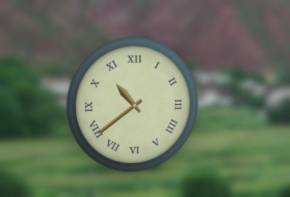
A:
h=10 m=39
